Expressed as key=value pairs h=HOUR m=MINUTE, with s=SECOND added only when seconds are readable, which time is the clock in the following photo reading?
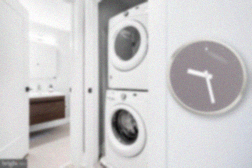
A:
h=9 m=28
